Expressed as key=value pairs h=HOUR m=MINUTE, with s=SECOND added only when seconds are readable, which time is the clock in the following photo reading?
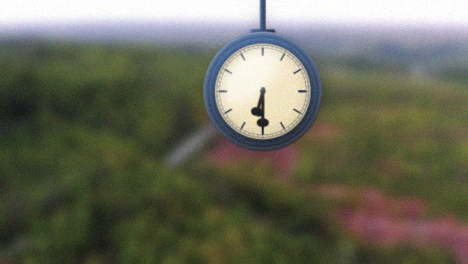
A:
h=6 m=30
